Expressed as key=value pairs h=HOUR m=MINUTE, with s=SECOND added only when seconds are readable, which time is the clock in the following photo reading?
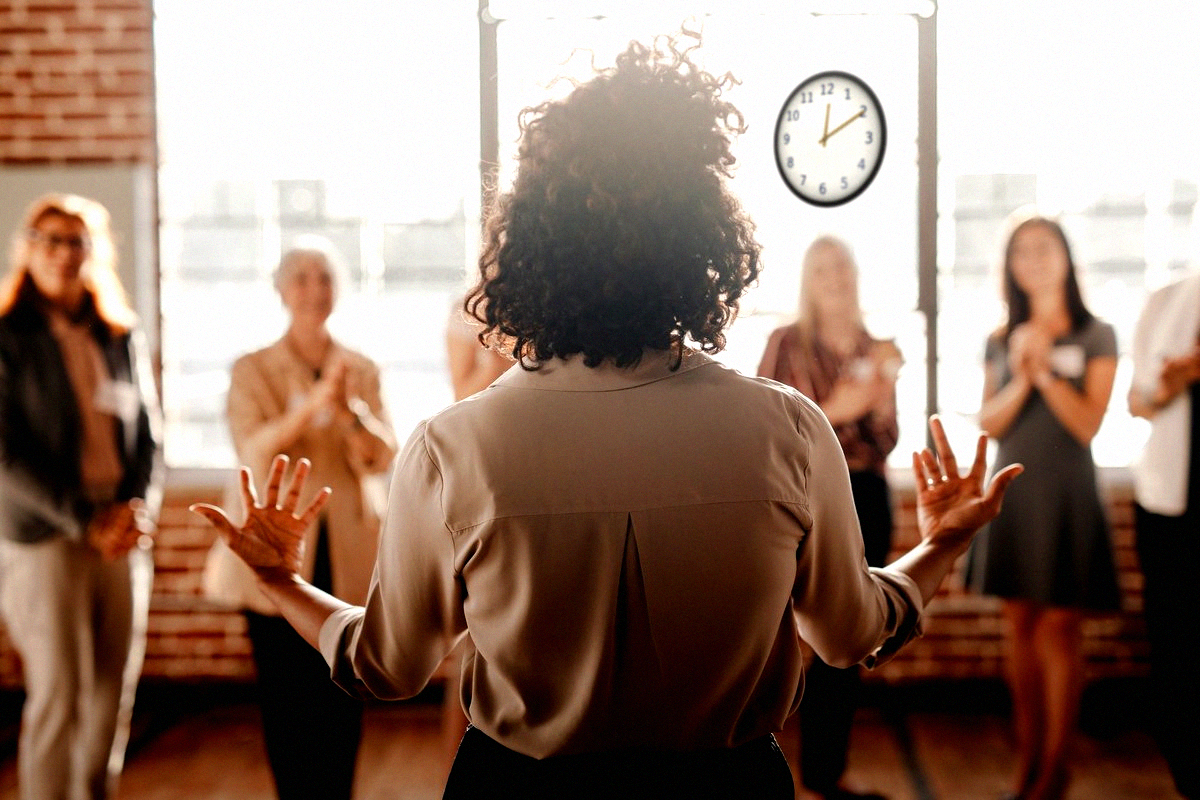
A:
h=12 m=10
